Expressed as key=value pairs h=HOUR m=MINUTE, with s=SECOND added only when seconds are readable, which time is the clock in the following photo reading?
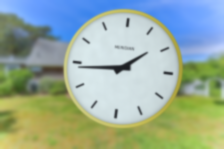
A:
h=1 m=44
